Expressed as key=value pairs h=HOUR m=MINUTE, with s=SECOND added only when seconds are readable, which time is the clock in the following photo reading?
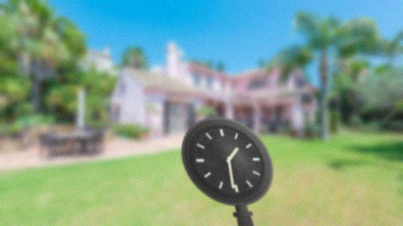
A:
h=1 m=31
